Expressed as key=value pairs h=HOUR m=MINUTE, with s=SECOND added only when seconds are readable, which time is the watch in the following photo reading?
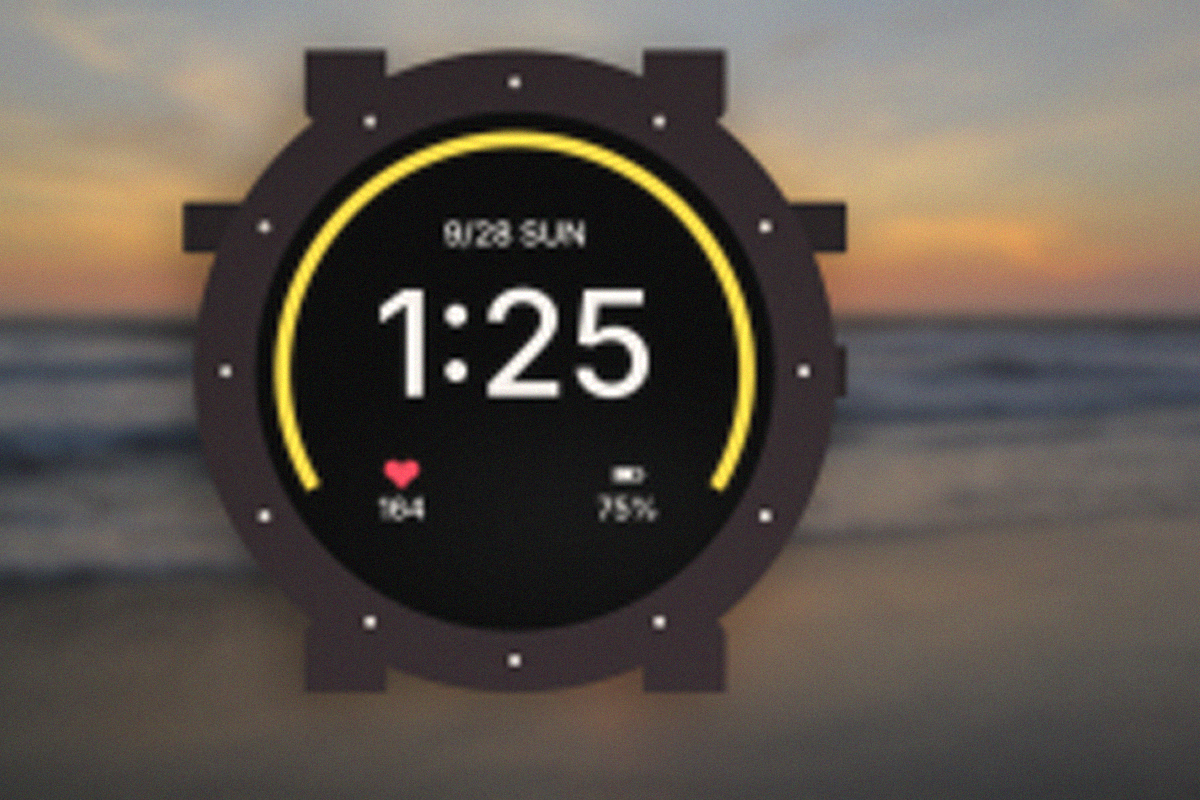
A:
h=1 m=25
